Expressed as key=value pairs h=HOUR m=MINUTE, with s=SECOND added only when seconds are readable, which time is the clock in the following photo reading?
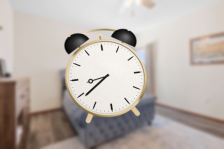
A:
h=8 m=39
